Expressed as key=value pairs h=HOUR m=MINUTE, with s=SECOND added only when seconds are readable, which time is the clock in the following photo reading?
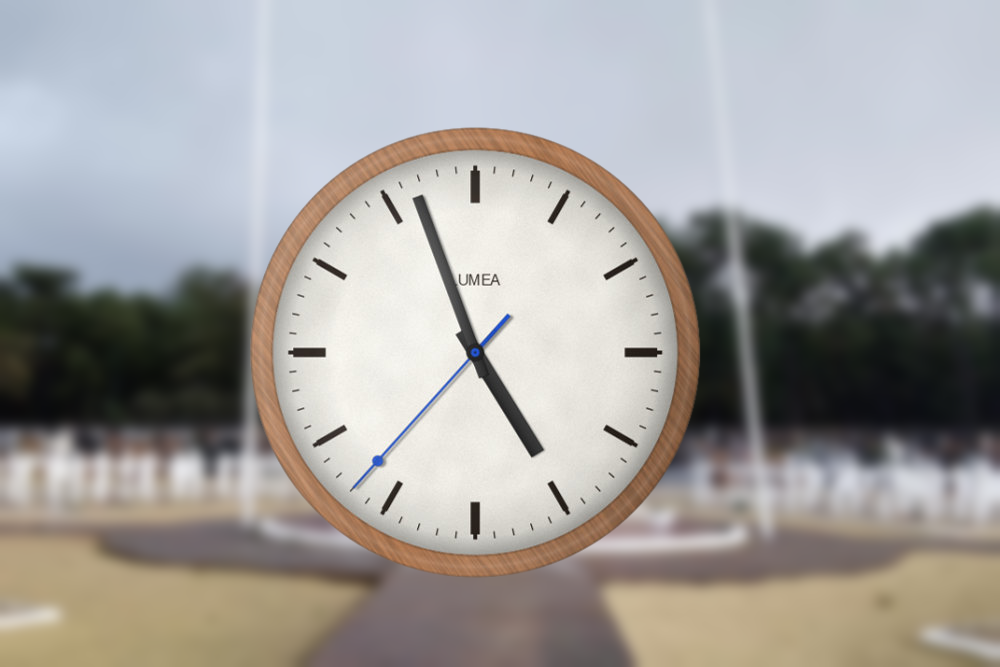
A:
h=4 m=56 s=37
